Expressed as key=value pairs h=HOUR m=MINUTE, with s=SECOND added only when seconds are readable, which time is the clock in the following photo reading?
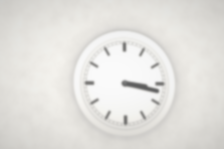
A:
h=3 m=17
